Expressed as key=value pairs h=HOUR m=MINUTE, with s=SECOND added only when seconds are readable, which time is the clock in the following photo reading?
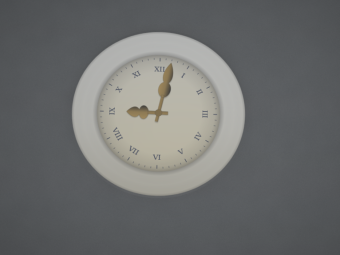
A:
h=9 m=2
